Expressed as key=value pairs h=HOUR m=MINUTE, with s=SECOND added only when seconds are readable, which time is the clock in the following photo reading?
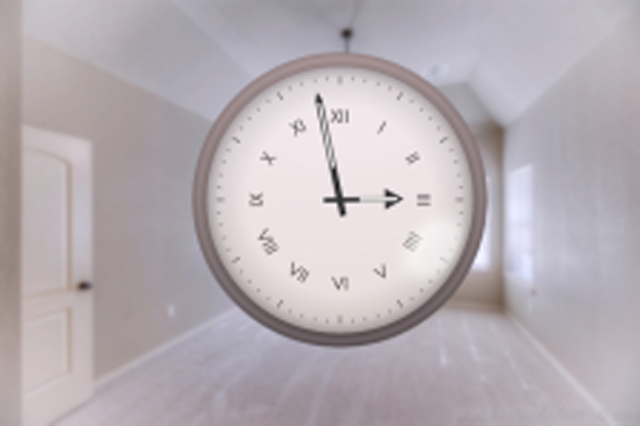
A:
h=2 m=58
